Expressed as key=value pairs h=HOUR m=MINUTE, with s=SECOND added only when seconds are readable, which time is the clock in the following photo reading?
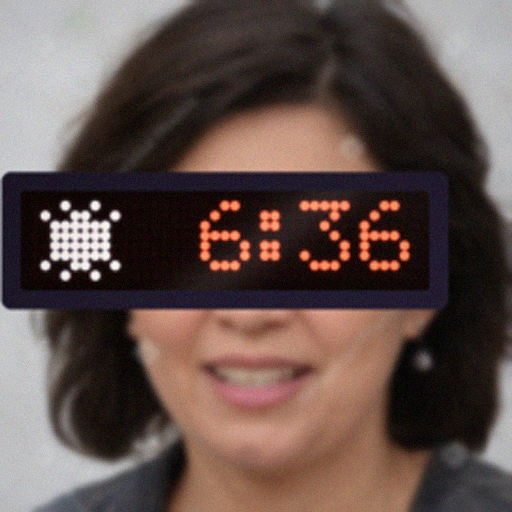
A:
h=6 m=36
